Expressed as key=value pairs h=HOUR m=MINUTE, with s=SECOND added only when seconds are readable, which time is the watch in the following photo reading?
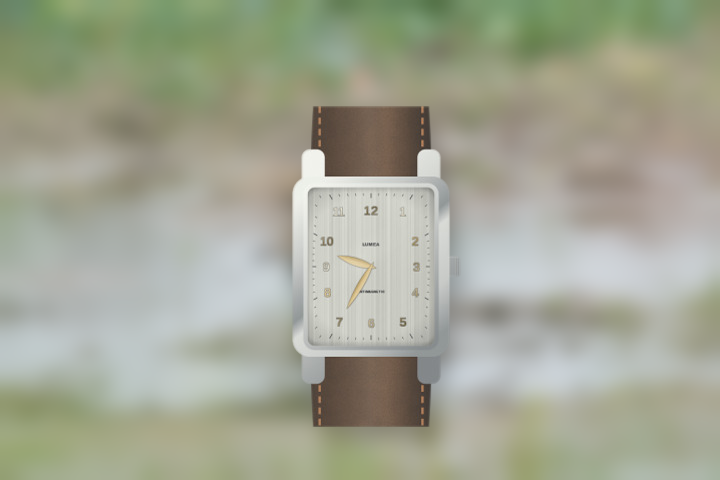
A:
h=9 m=35
